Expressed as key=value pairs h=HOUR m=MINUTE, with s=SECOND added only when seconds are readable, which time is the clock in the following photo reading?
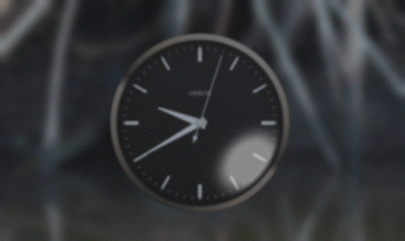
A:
h=9 m=40 s=3
